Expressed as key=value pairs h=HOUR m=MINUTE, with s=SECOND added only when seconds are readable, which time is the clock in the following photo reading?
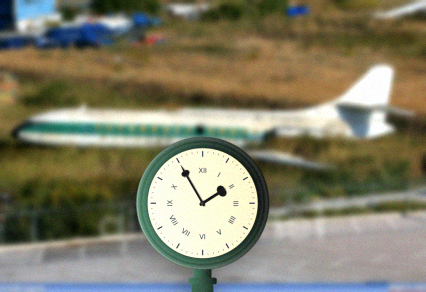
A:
h=1 m=55
